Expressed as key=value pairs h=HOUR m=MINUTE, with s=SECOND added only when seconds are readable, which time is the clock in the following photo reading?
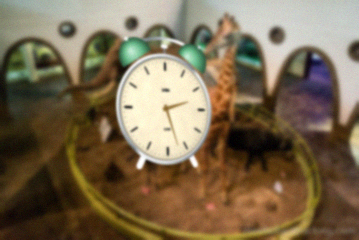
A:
h=2 m=27
